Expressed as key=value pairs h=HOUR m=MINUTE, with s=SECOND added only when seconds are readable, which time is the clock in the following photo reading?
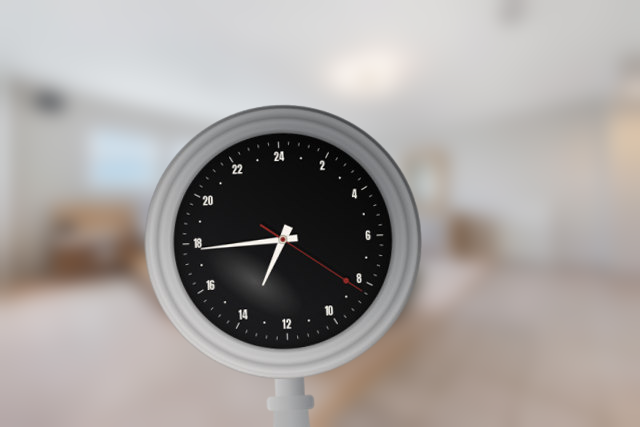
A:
h=13 m=44 s=21
